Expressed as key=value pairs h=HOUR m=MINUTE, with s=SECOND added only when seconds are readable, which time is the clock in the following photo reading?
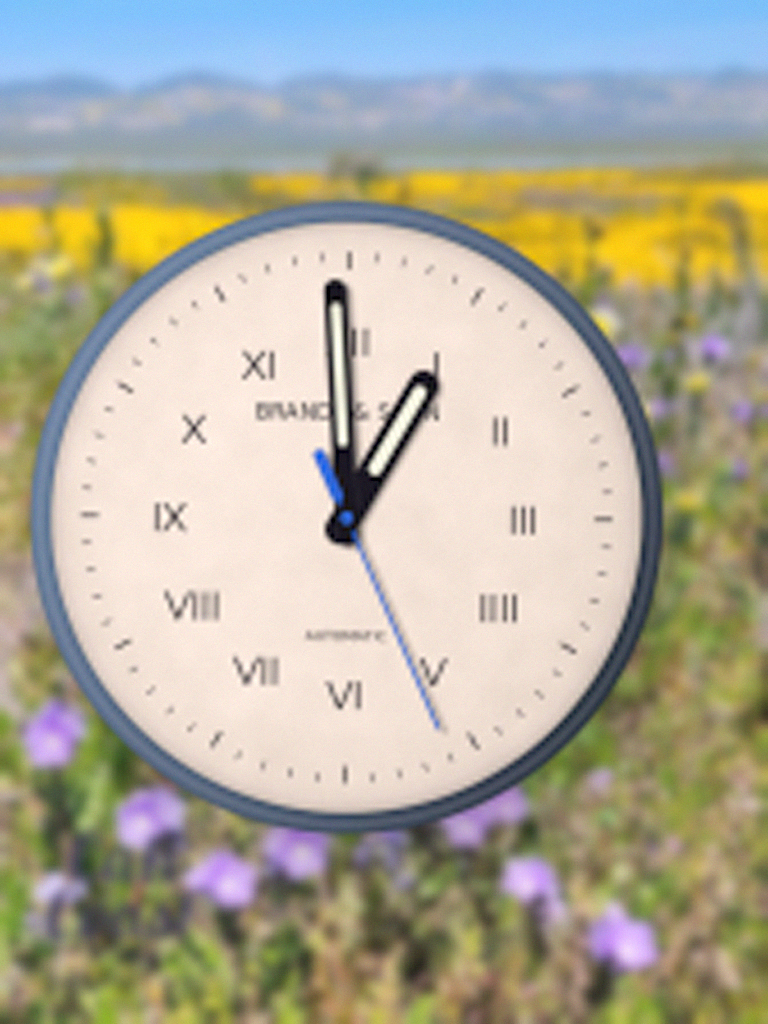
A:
h=12 m=59 s=26
